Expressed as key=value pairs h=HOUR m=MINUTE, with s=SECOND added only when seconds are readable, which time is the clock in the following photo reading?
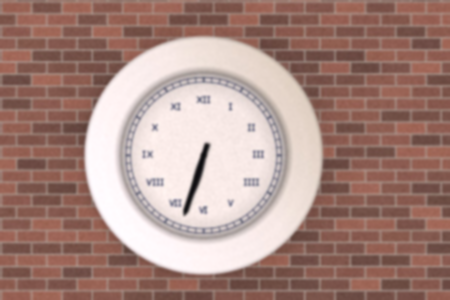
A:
h=6 m=33
